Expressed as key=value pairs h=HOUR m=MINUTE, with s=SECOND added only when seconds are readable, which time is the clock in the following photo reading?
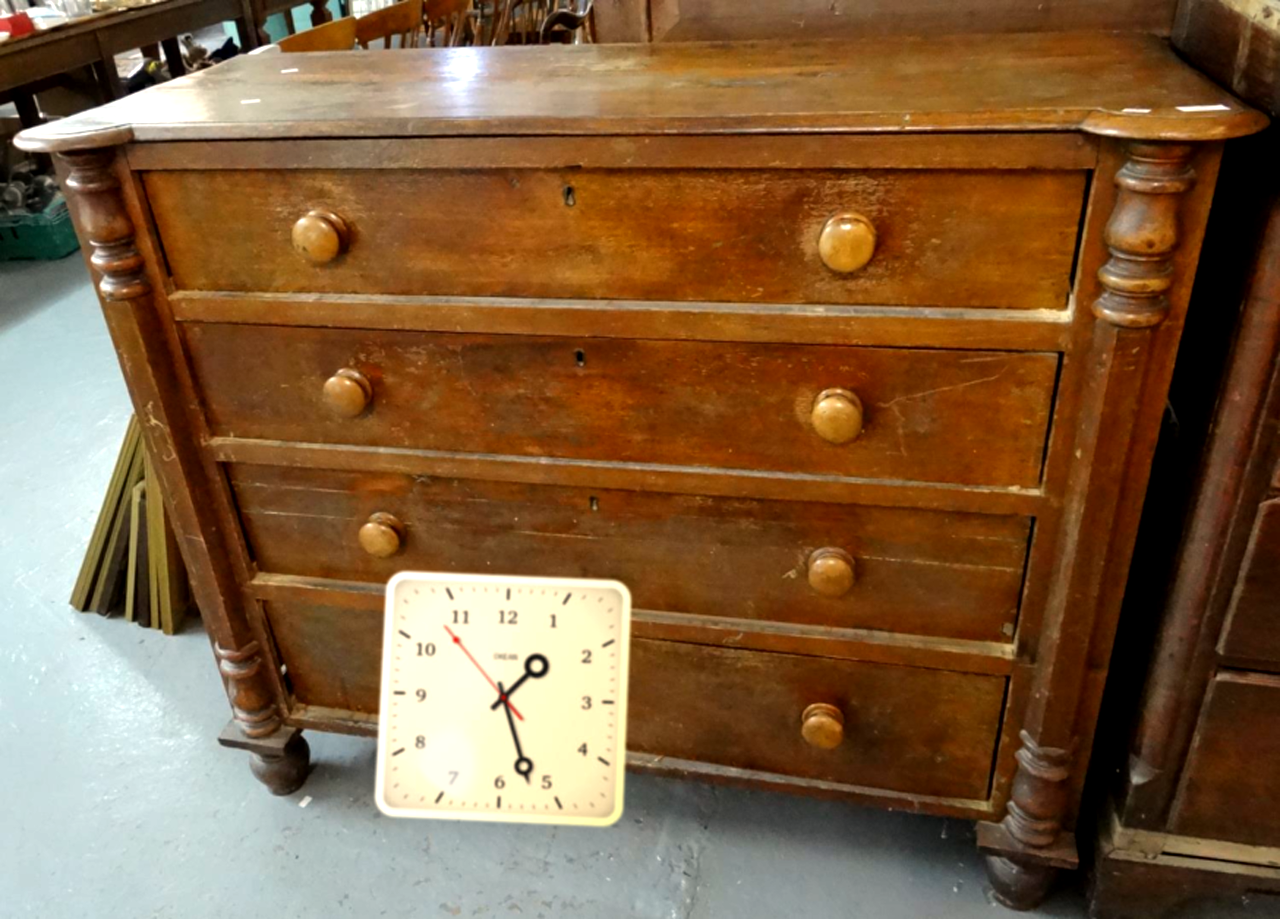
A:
h=1 m=26 s=53
